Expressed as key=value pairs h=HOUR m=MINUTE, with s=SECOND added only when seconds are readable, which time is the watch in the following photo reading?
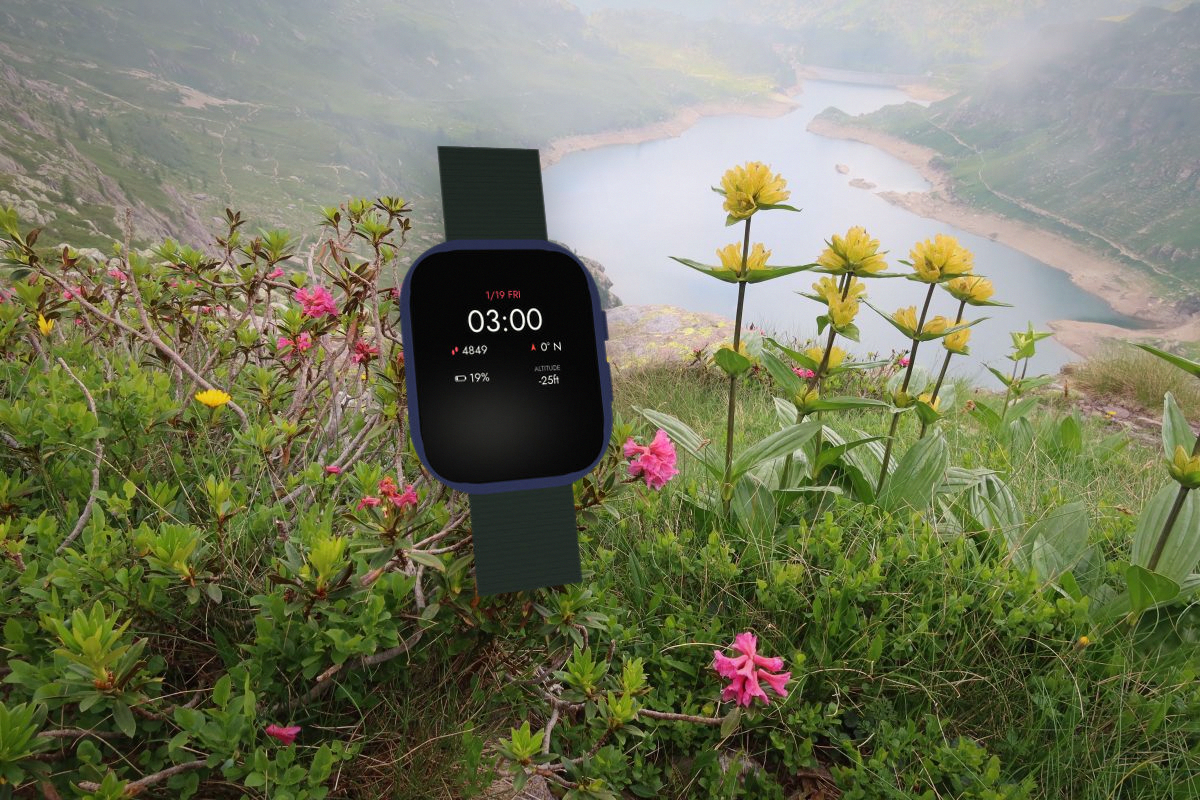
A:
h=3 m=0
